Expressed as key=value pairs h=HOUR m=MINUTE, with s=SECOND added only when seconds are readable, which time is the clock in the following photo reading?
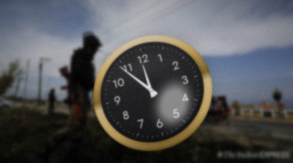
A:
h=11 m=54
